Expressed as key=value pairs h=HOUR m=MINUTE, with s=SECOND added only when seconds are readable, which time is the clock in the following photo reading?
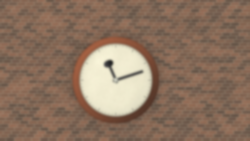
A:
h=11 m=12
